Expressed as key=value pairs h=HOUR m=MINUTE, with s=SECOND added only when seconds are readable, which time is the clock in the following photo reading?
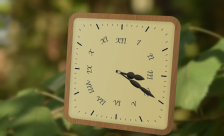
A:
h=3 m=20
